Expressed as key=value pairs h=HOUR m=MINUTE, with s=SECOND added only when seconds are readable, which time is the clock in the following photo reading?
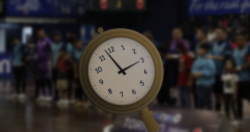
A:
h=2 m=58
